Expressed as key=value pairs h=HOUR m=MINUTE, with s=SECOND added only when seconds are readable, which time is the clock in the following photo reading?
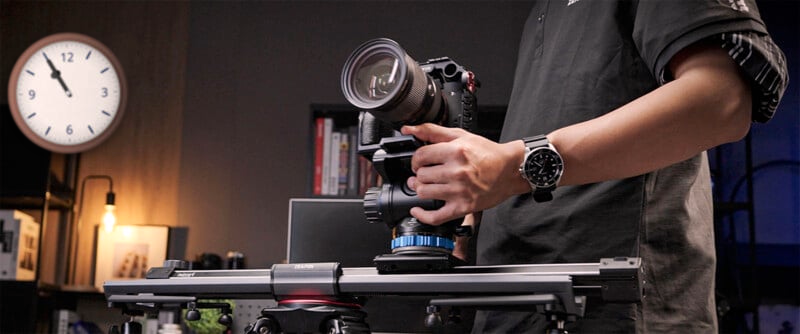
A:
h=10 m=55
